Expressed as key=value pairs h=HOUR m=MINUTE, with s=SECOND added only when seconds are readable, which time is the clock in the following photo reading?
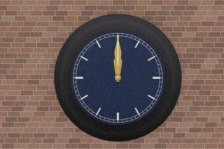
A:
h=12 m=0
